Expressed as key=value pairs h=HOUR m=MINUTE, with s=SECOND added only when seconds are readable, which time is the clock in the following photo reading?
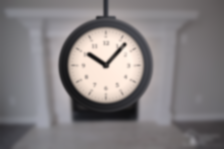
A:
h=10 m=7
